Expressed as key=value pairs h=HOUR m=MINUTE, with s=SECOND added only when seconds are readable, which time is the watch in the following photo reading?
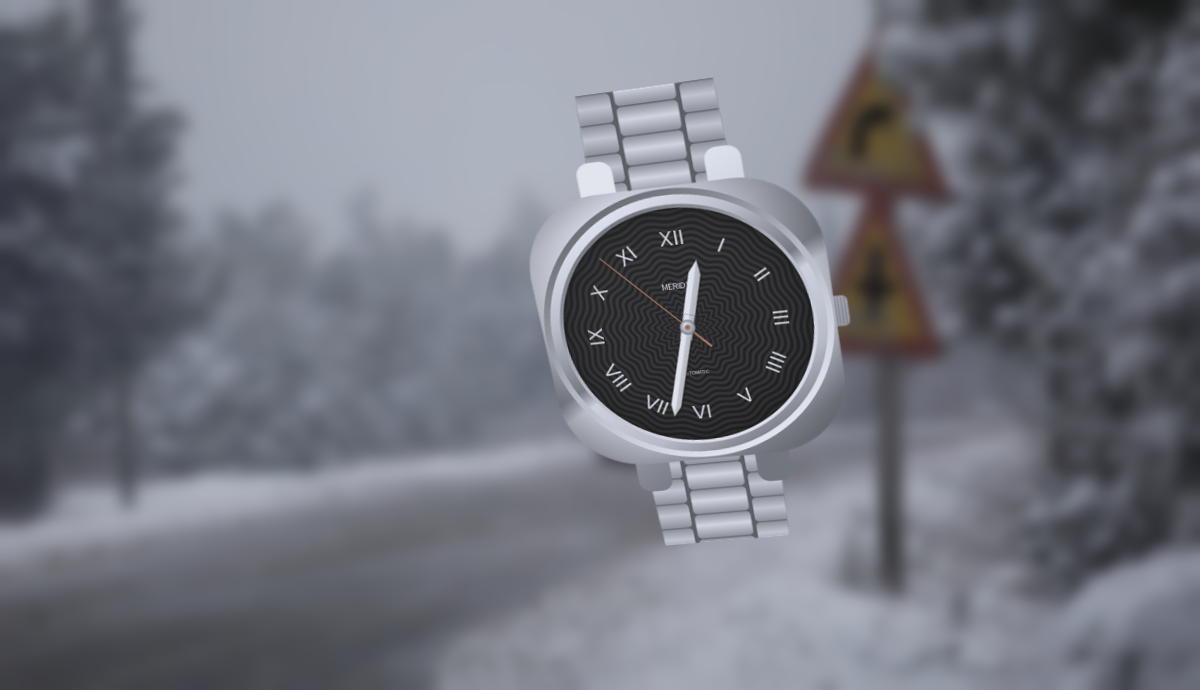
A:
h=12 m=32 s=53
